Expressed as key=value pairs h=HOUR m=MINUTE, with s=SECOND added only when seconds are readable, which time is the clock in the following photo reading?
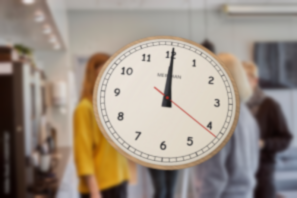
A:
h=12 m=0 s=21
